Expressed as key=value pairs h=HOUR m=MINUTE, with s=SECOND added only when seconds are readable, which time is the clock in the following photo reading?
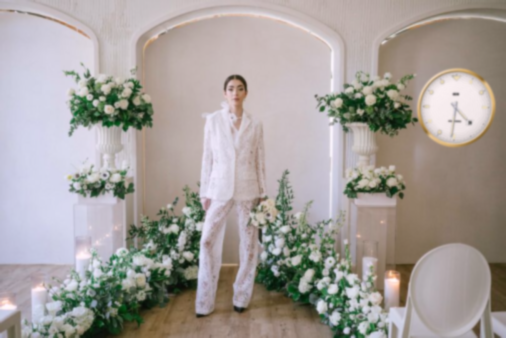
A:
h=4 m=31
